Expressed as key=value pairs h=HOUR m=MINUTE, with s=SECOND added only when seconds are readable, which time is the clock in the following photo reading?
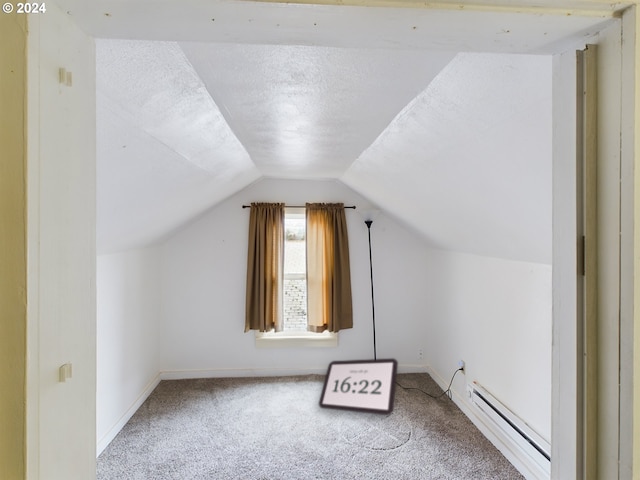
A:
h=16 m=22
